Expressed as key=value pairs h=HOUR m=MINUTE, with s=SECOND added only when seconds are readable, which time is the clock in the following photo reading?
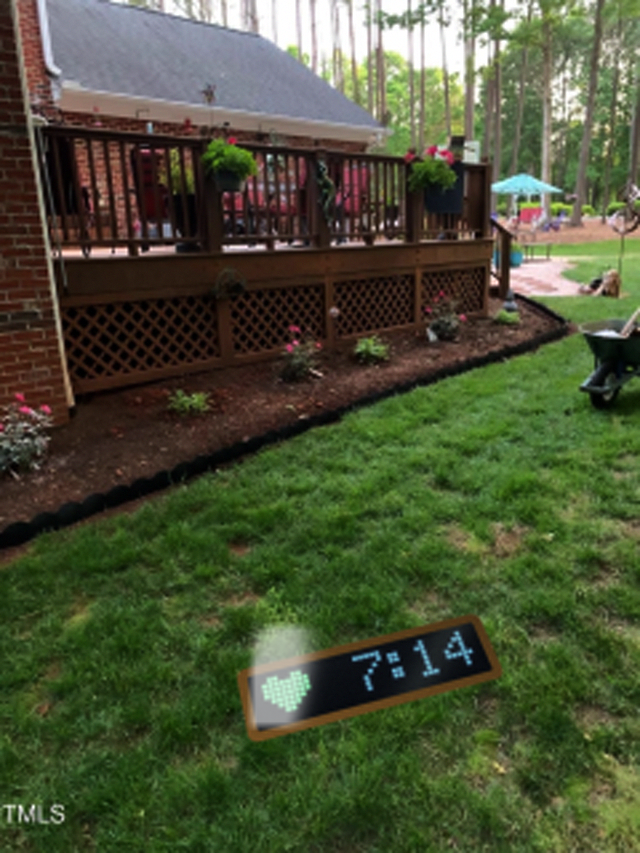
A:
h=7 m=14
